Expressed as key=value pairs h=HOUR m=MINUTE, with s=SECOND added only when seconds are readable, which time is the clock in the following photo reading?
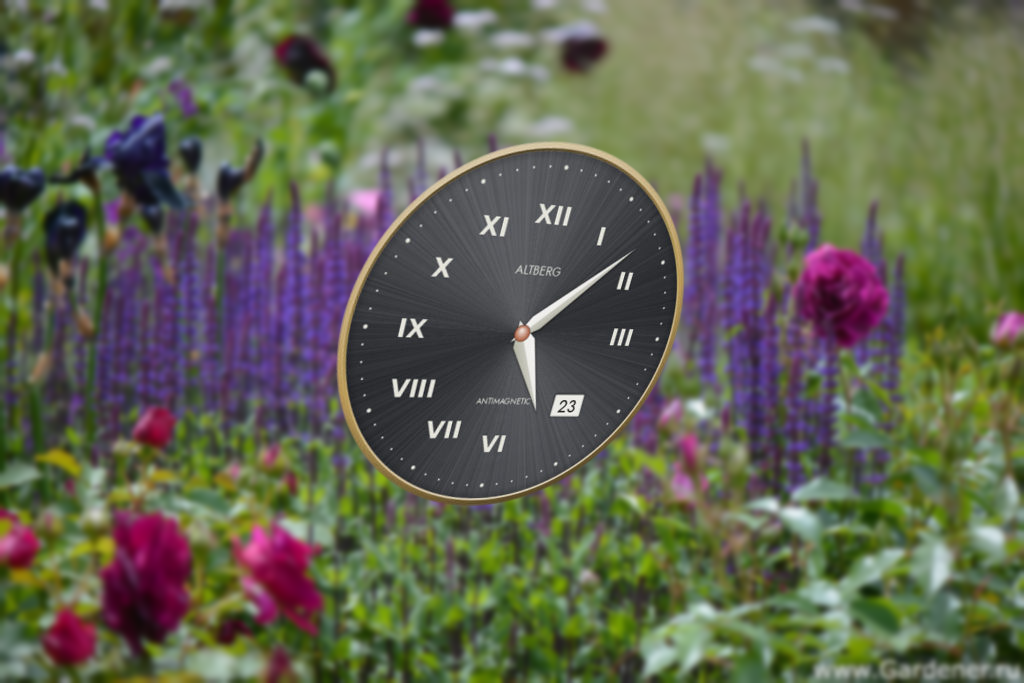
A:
h=5 m=8
